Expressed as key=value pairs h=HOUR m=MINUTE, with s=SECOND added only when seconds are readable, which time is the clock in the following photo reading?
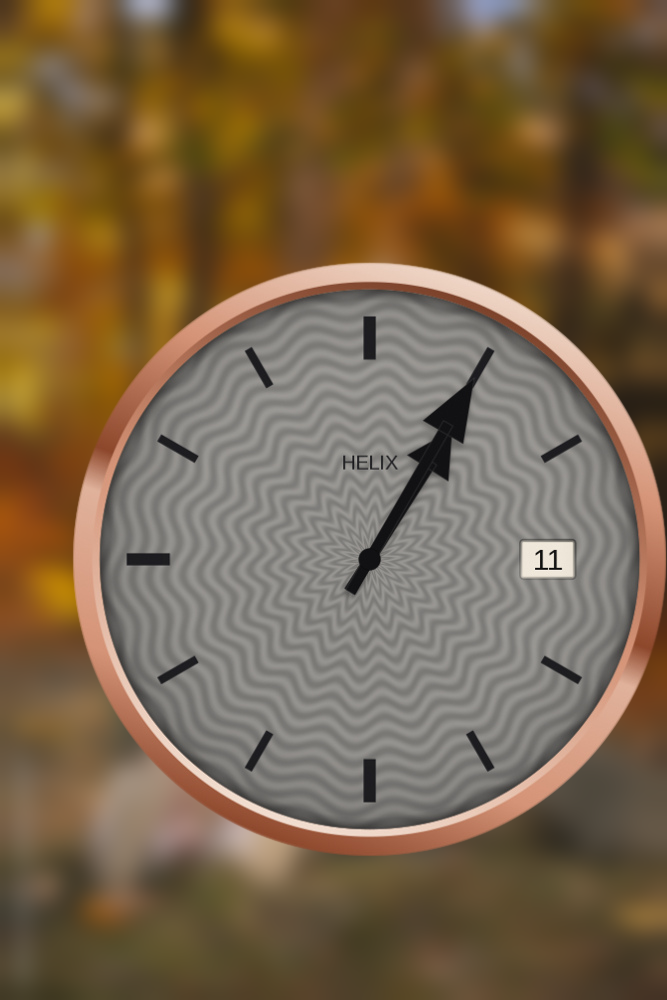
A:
h=1 m=5
